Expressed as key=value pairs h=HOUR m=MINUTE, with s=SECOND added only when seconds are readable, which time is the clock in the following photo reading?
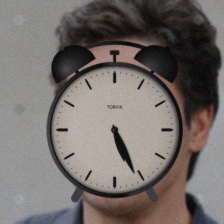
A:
h=5 m=26
